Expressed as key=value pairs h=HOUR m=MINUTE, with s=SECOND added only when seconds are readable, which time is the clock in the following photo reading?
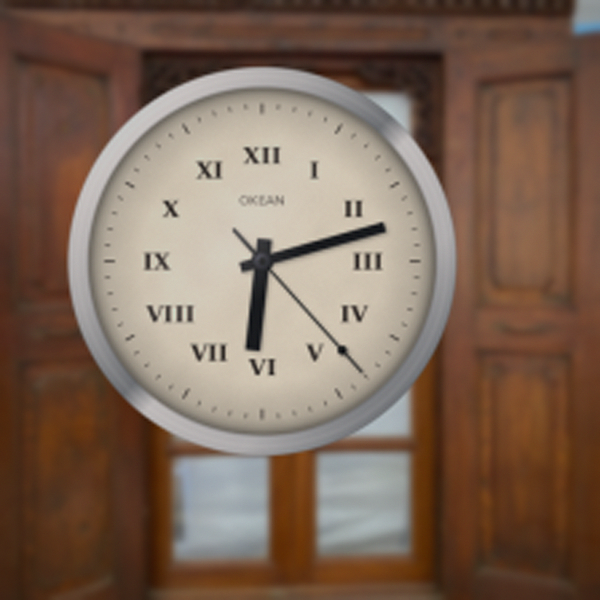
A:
h=6 m=12 s=23
